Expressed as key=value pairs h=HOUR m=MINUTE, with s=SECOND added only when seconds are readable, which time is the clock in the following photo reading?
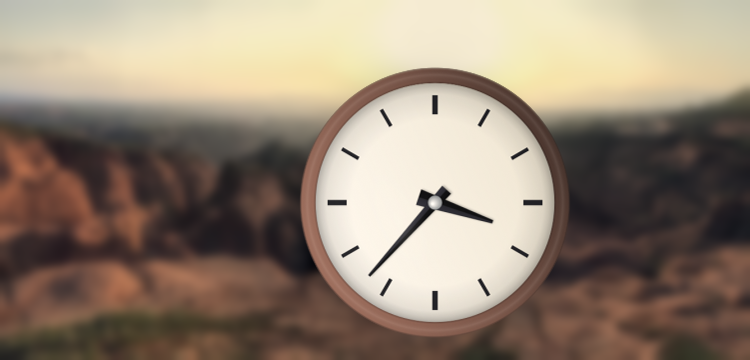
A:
h=3 m=37
